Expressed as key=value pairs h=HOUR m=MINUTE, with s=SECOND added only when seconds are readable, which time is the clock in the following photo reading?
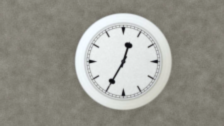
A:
h=12 m=35
